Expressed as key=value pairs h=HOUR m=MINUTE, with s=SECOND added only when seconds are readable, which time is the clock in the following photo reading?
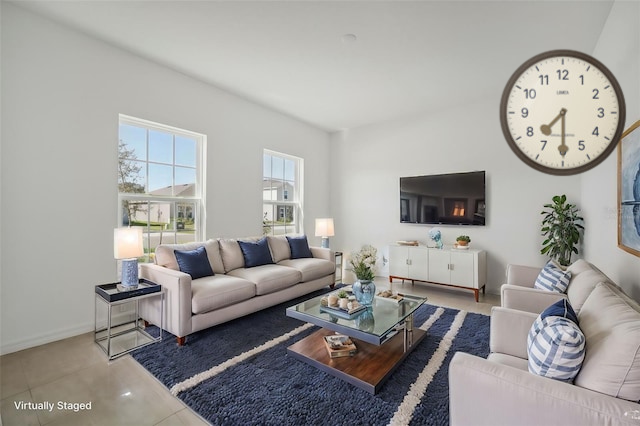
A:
h=7 m=30
